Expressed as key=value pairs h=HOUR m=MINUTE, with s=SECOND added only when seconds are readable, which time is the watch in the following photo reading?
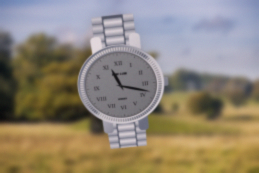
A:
h=11 m=18
